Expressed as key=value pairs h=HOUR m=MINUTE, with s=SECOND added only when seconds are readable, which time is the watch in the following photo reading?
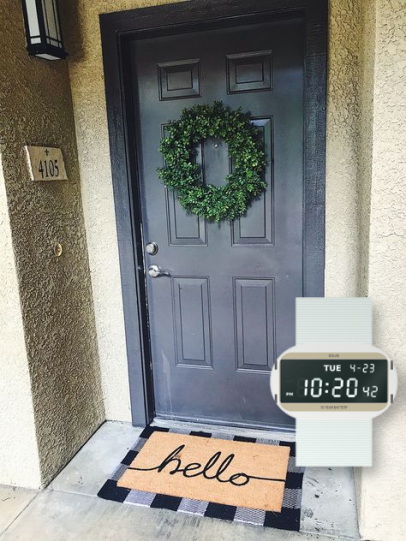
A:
h=10 m=20 s=42
